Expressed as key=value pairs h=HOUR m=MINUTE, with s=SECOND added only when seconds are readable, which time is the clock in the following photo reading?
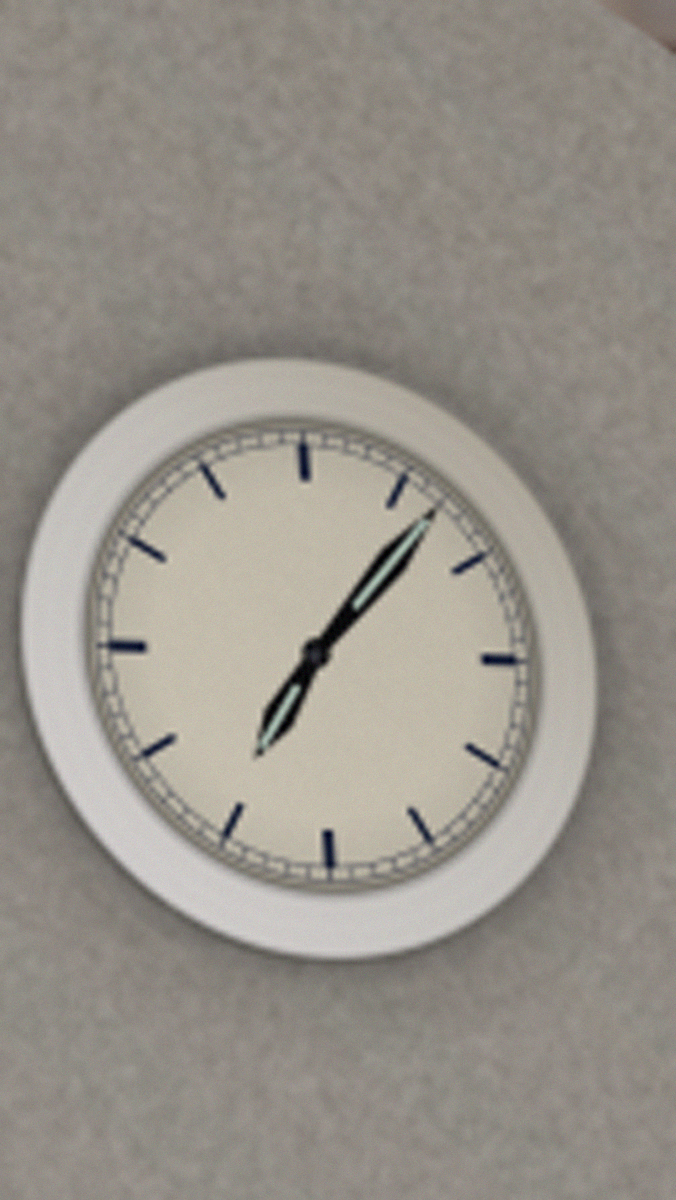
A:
h=7 m=7
